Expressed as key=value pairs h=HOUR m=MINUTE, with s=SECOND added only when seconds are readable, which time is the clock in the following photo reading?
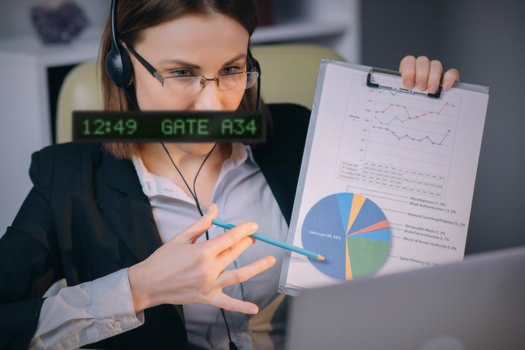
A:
h=12 m=49
